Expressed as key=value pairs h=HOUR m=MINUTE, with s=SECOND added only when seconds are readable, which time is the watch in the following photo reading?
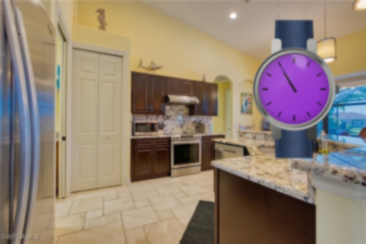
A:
h=10 m=55
